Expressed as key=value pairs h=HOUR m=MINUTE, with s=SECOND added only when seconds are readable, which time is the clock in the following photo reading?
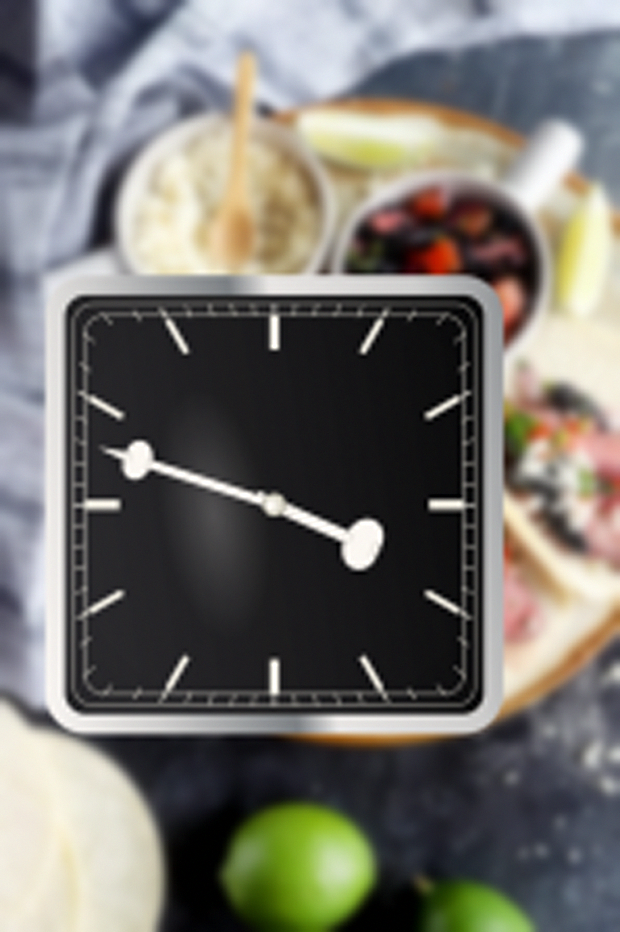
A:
h=3 m=48
